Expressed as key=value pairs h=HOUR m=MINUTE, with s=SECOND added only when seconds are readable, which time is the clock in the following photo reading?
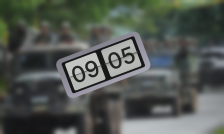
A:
h=9 m=5
